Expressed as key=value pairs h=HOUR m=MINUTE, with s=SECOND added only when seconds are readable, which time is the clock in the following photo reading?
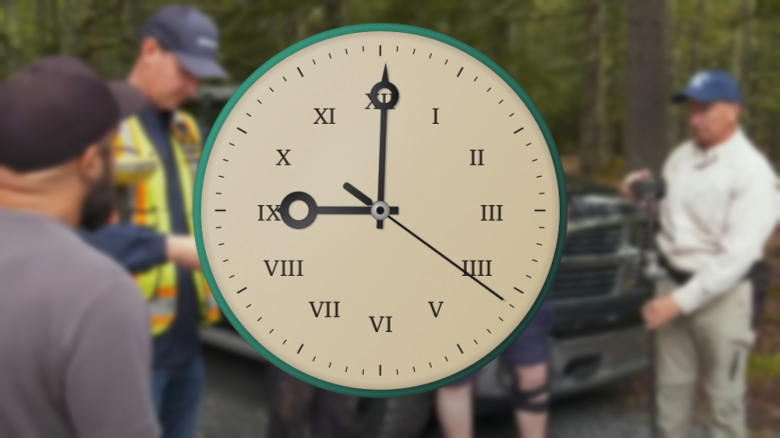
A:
h=9 m=0 s=21
